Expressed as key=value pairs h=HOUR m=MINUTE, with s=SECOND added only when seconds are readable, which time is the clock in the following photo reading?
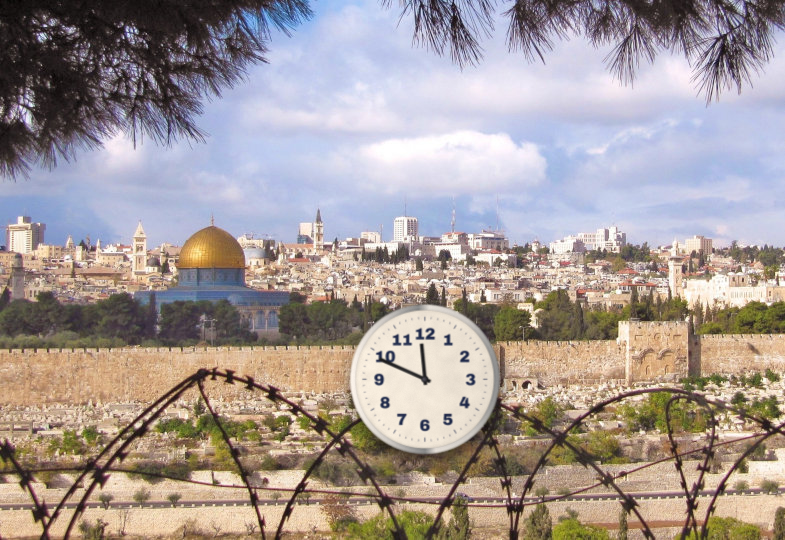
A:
h=11 m=49
